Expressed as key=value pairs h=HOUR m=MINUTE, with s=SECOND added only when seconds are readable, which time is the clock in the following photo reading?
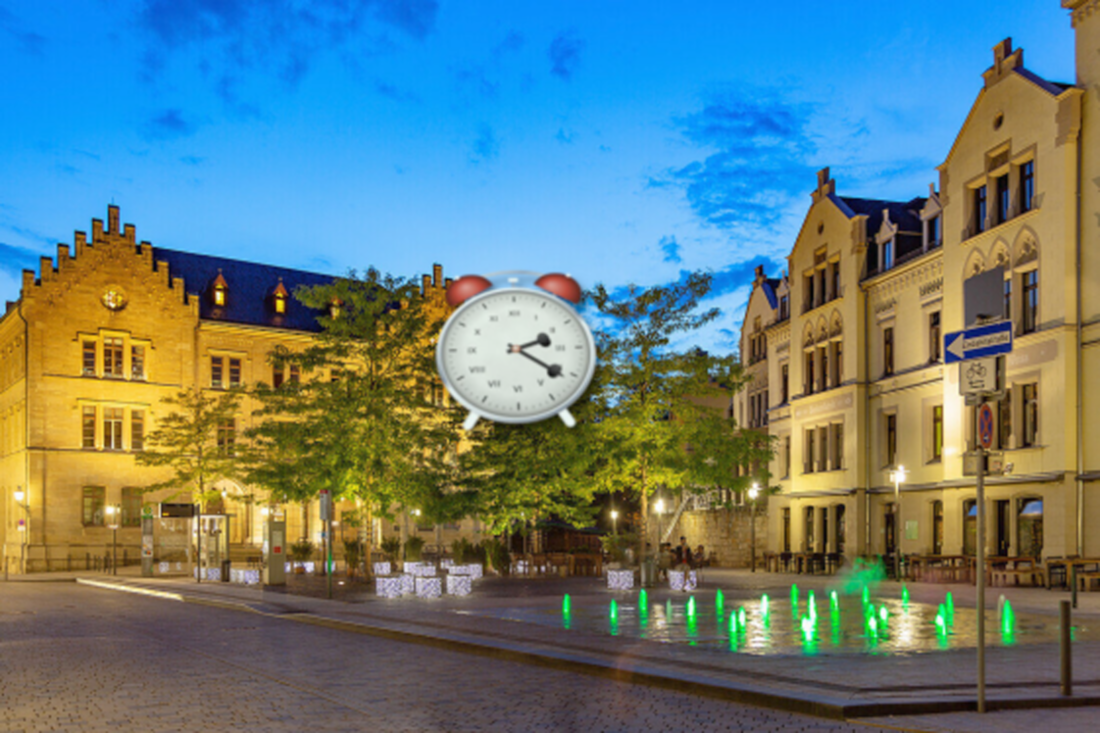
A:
h=2 m=21
